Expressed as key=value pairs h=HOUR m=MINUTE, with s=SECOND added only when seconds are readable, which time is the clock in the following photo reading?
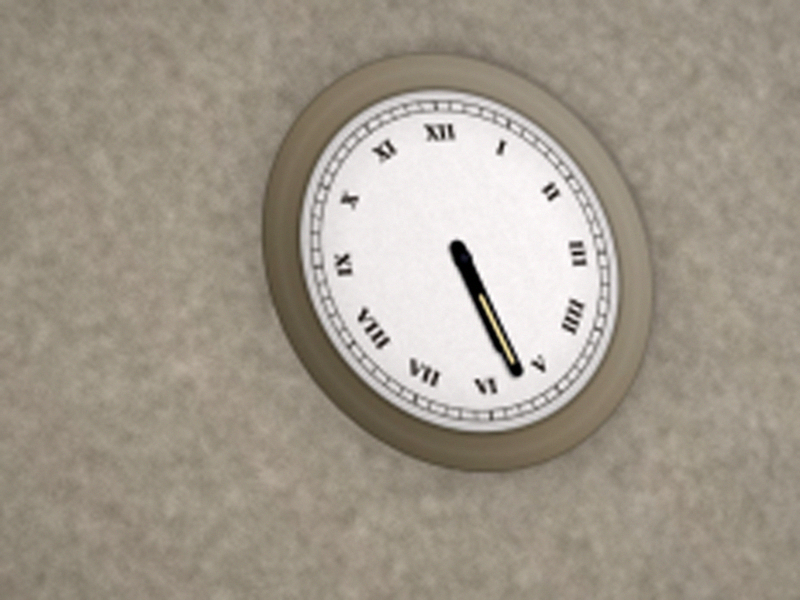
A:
h=5 m=27
